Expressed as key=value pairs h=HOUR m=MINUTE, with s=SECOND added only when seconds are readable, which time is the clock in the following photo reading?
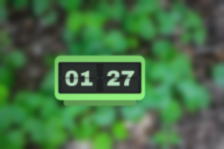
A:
h=1 m=27
